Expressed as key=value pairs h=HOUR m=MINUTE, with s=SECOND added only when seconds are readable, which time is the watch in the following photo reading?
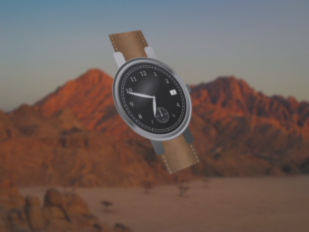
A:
h=6 m=49
